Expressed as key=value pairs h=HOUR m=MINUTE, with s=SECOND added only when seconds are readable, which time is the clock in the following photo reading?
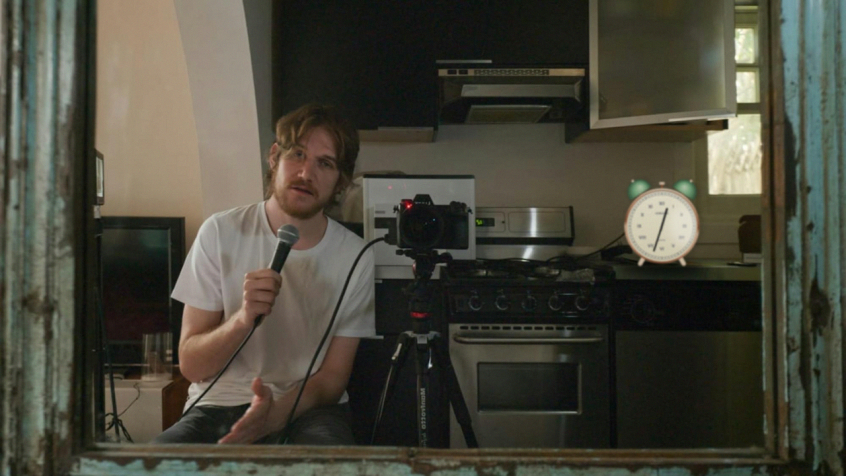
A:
h=12 m=33
